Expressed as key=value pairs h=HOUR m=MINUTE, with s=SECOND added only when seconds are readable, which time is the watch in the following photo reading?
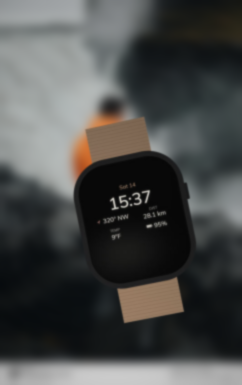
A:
h=15 m=37
